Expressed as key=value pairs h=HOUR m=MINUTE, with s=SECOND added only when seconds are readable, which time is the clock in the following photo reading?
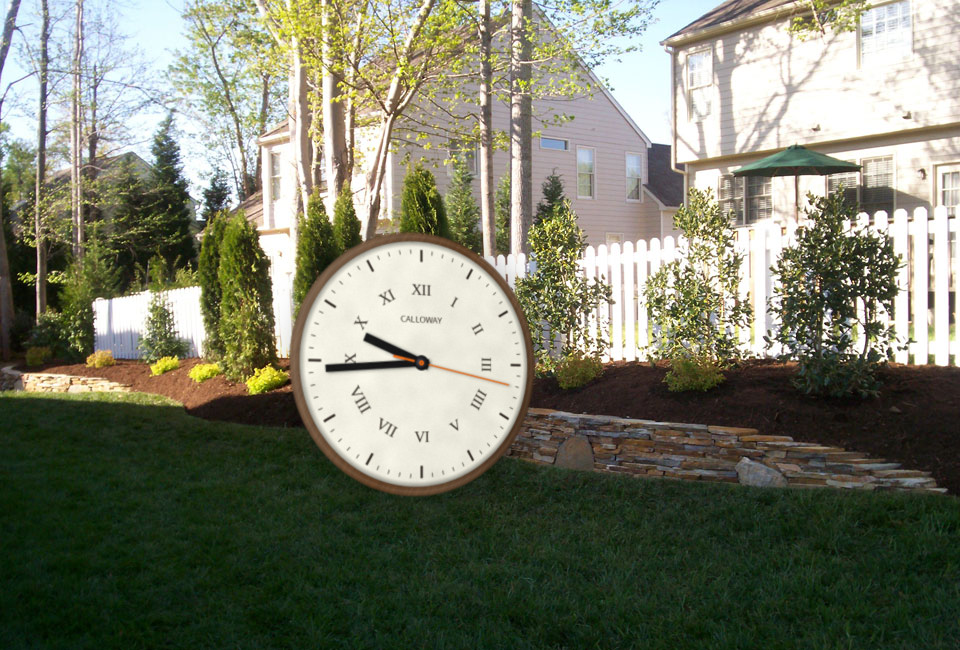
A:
h=9 m=44 s=17
